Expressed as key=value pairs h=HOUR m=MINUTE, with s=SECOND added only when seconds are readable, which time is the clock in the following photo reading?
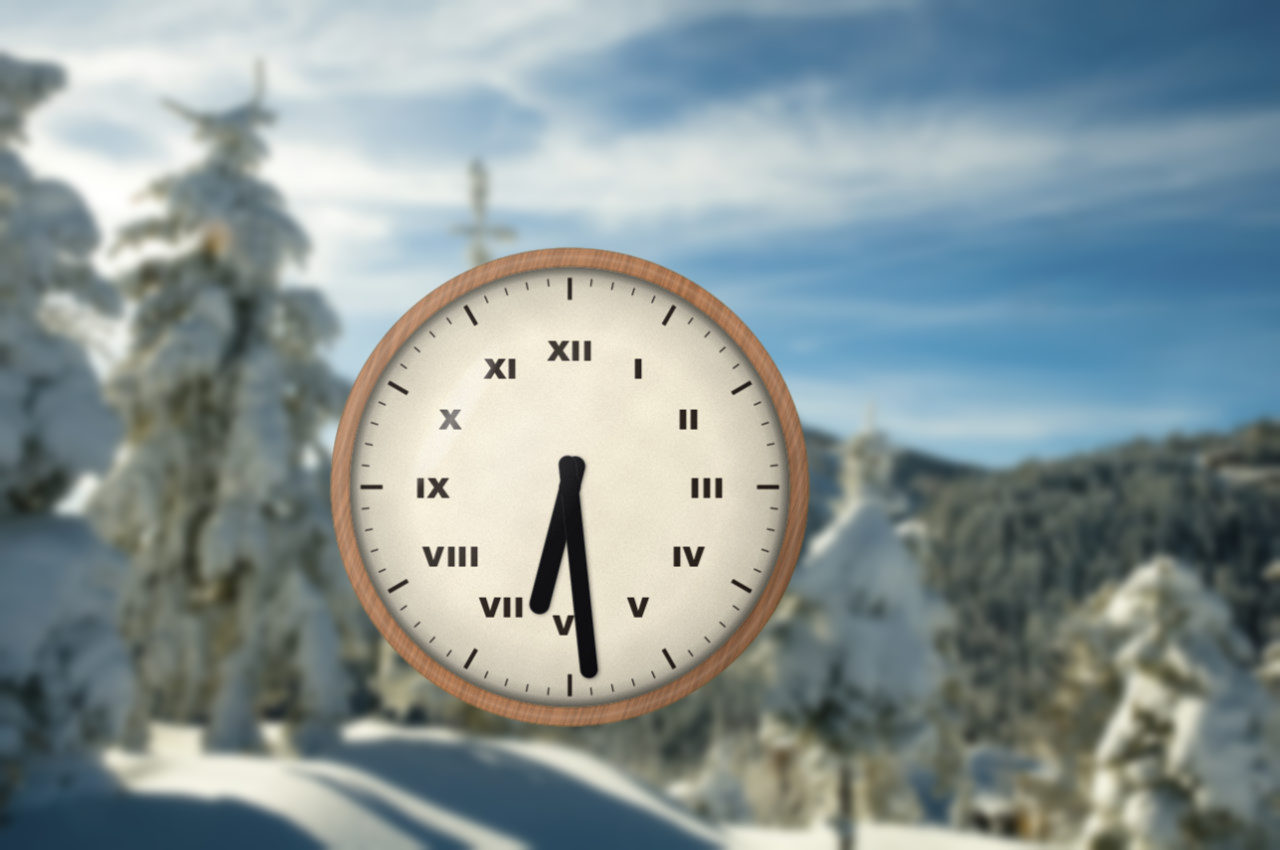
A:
h=6 m=29
